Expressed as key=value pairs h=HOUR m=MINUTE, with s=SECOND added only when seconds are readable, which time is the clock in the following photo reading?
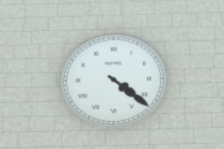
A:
h=4 m=22
